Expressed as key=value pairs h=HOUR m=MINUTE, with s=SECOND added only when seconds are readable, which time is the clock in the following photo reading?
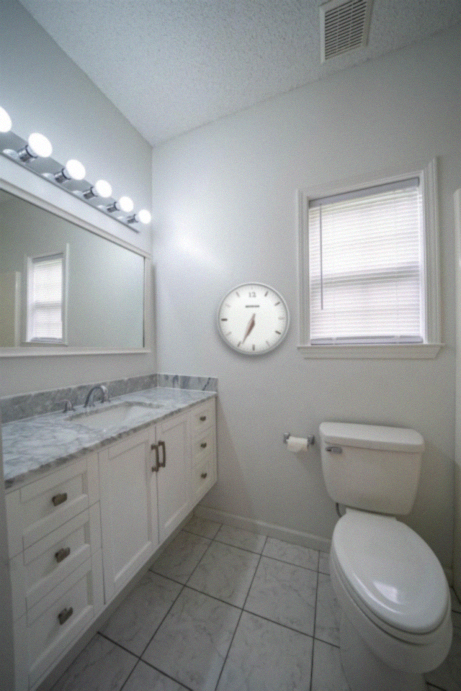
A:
h=6 m=34
